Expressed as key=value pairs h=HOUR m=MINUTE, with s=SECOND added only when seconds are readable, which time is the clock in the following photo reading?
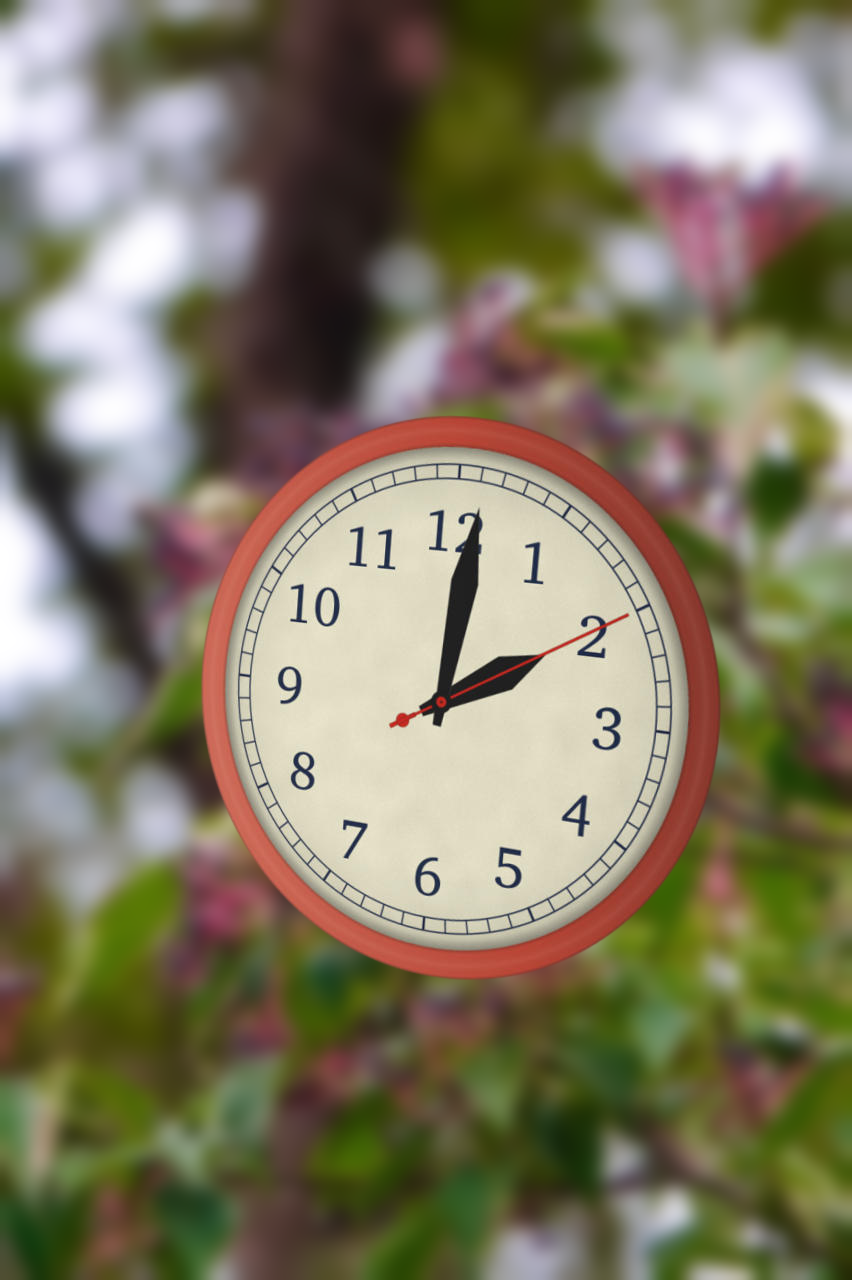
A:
h=2 m=1 s=10
